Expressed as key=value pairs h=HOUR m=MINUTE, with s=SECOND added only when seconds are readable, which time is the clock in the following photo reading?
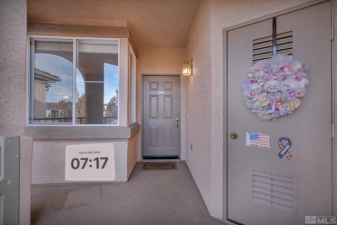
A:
h=7 m=17
